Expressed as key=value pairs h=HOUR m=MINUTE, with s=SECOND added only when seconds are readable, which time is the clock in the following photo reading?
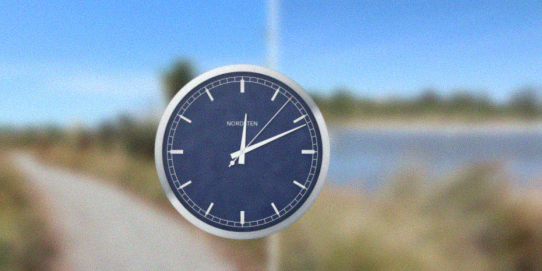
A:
h=12 m=11 s=7
